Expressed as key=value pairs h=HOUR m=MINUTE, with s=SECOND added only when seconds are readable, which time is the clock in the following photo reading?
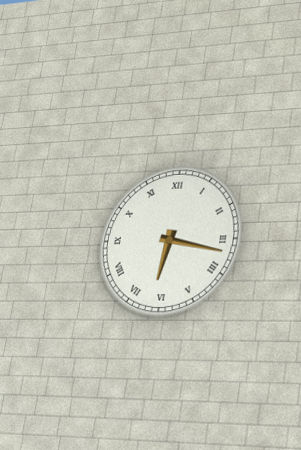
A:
h=6 m=17
